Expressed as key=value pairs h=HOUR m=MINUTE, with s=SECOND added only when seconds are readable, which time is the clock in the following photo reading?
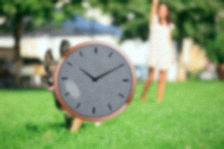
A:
h=10 m=10
